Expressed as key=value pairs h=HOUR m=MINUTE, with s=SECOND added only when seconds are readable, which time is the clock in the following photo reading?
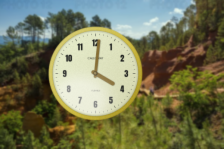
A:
h=4 m=1
